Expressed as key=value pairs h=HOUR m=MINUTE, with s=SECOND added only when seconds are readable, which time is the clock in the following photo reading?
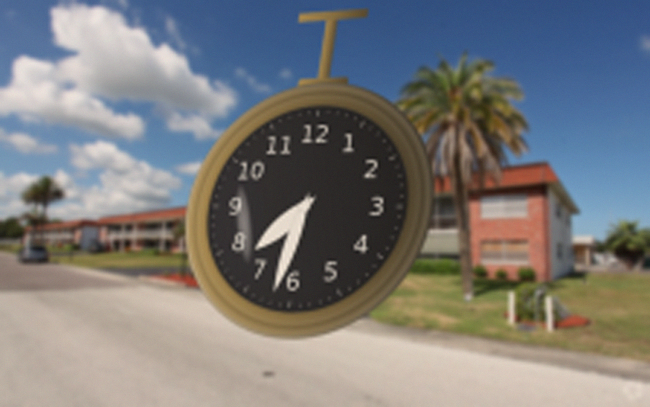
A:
h=7 m=32
